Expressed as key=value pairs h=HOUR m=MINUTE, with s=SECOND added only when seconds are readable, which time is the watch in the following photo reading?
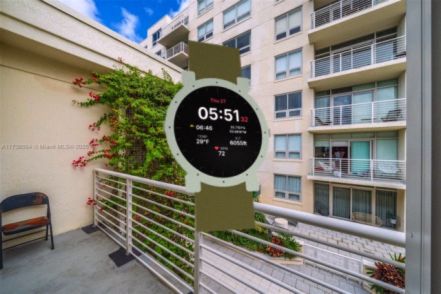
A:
h=5 m=51
